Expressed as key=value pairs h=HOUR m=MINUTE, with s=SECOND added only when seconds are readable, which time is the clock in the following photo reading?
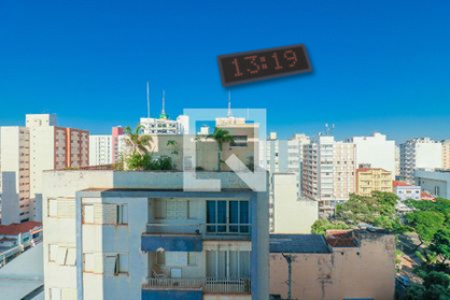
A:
h=13 m=19
